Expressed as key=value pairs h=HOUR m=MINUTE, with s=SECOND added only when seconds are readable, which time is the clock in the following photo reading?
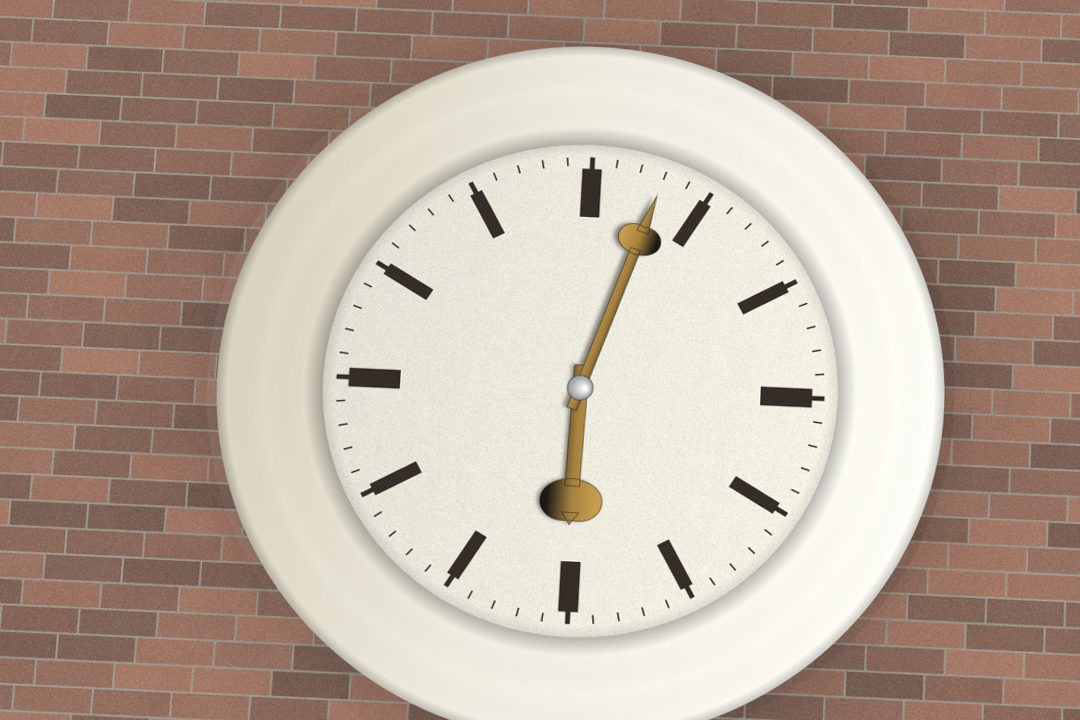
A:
h=6 m=3
